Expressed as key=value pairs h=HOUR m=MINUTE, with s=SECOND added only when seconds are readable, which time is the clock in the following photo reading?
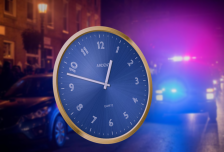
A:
h=12 m=48
